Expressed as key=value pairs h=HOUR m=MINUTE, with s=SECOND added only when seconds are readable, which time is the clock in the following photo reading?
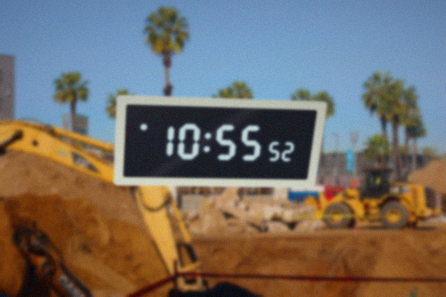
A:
h=10 m=55 s=52
